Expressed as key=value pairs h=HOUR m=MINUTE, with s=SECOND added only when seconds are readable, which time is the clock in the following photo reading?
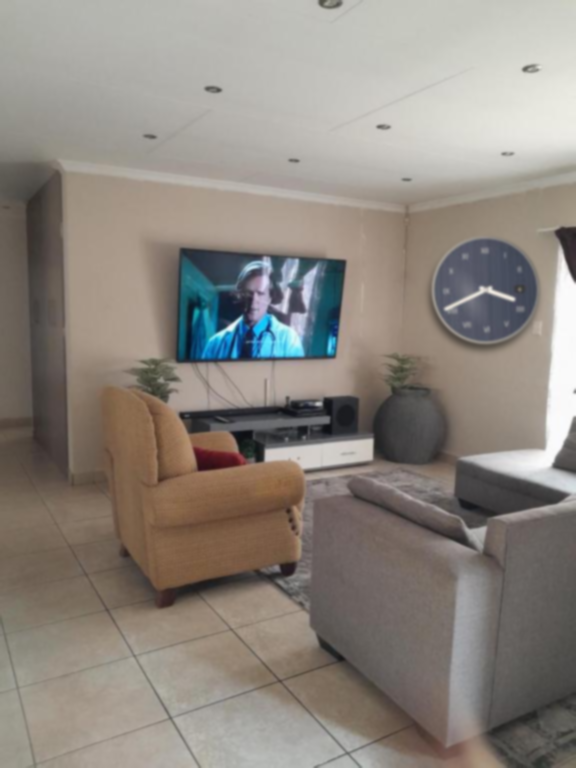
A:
h=3 m=41
